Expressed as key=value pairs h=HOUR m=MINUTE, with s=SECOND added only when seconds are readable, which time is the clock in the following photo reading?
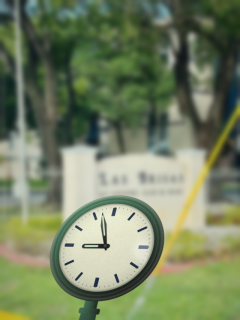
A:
h=8 m=57
